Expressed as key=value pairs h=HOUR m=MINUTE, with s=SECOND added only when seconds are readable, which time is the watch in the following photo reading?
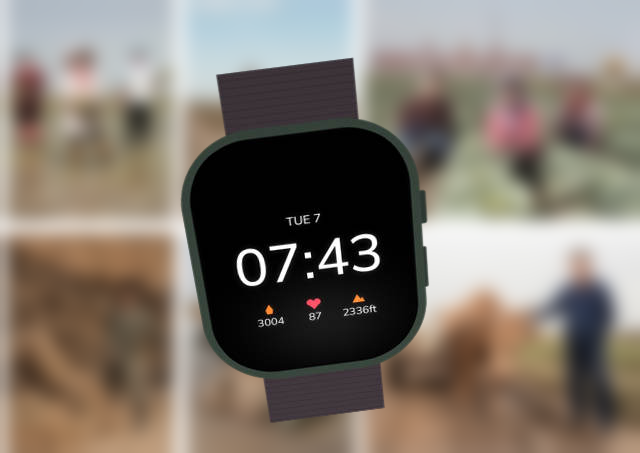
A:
h=7 m=43
